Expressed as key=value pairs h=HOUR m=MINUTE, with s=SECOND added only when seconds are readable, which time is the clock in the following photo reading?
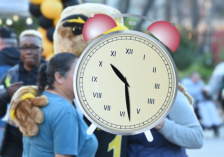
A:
h=10 m=28
